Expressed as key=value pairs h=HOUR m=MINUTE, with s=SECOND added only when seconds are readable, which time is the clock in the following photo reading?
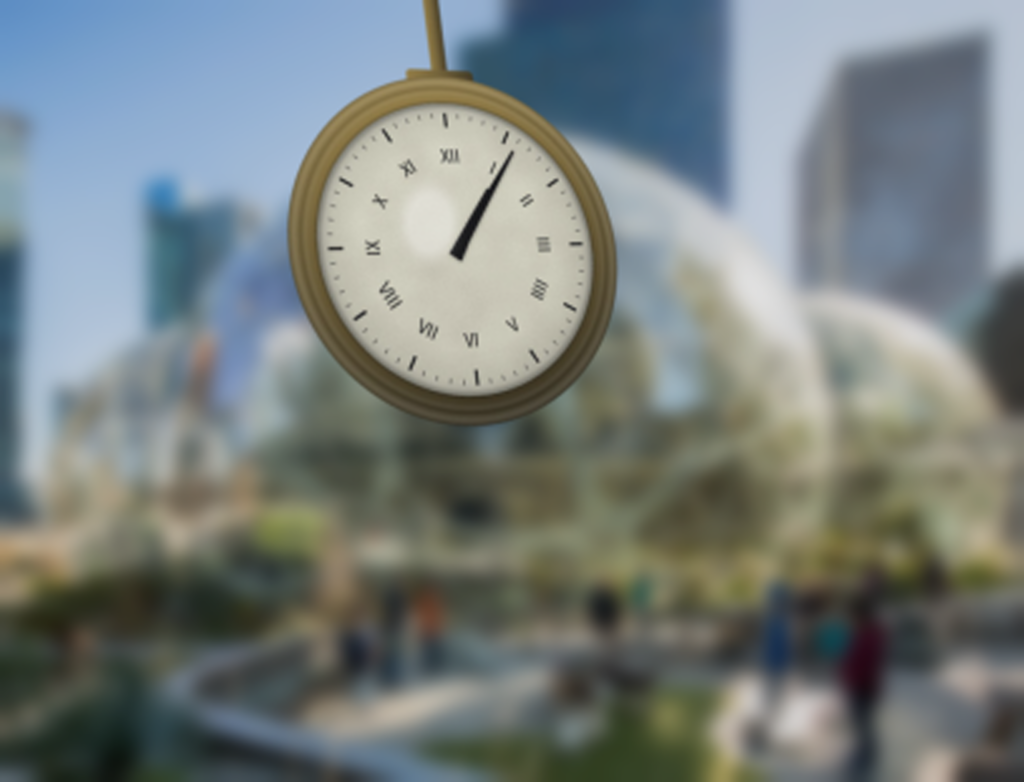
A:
h=1 m=6
